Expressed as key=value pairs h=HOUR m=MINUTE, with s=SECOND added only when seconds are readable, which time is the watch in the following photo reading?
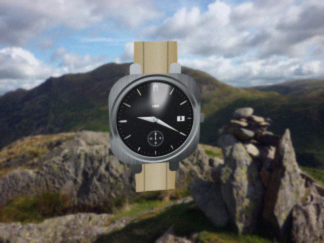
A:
h=9 m=20
